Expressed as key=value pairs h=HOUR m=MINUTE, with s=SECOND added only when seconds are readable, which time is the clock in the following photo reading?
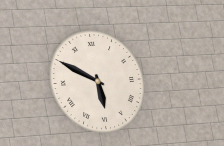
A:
h=5 m=50
